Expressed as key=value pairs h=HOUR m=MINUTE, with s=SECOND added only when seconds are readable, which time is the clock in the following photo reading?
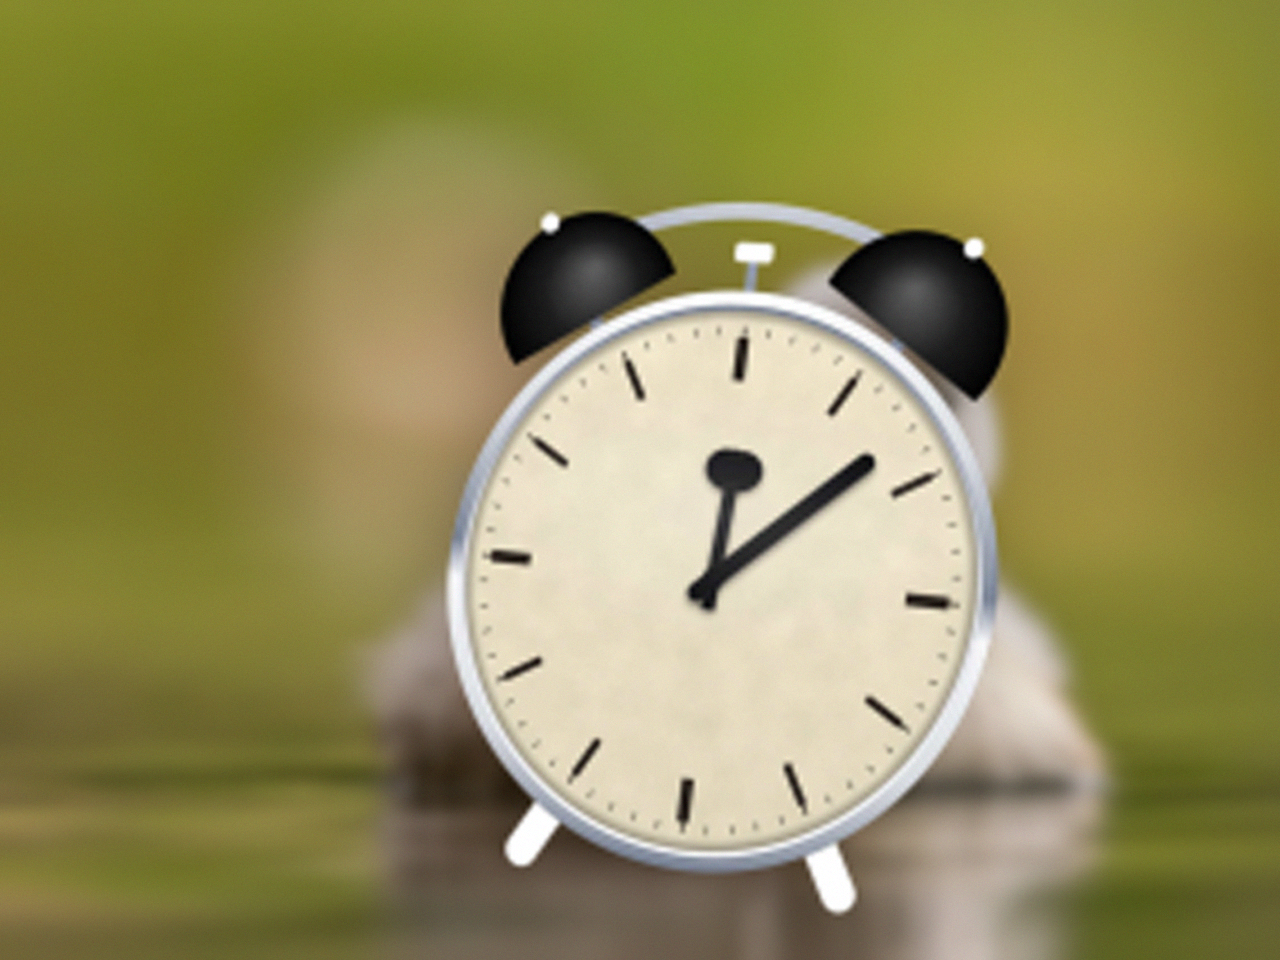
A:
h=12 m=8
